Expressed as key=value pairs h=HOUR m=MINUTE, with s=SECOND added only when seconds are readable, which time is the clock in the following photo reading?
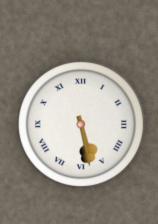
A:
h=5 m=28
